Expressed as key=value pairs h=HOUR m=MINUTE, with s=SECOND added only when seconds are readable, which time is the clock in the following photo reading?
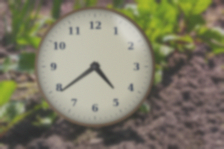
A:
h=4 m=39
